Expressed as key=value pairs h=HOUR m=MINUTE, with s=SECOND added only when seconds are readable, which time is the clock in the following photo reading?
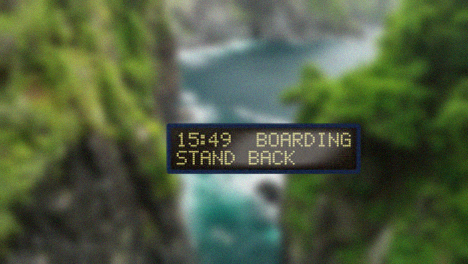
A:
h=15 m=49
